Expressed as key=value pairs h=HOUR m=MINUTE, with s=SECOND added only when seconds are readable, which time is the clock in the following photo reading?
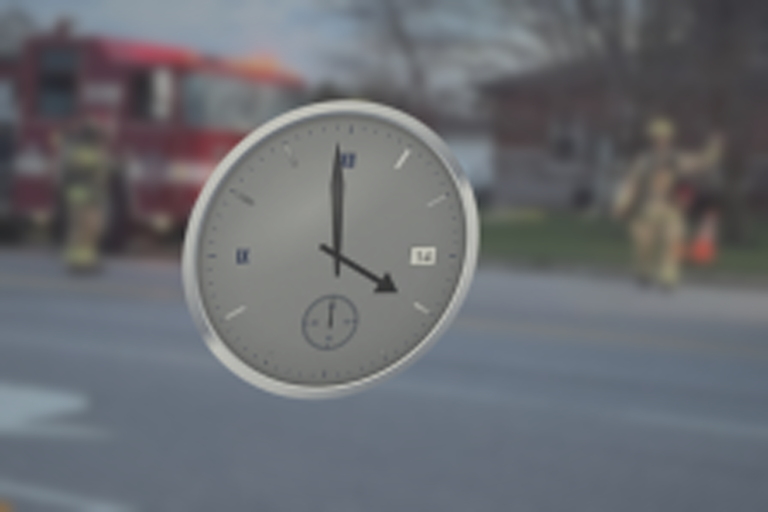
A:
h=3 m=59
